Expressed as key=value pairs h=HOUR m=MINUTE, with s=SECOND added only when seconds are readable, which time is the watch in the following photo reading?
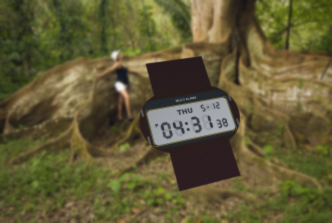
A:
h=4 m=31 s=38
